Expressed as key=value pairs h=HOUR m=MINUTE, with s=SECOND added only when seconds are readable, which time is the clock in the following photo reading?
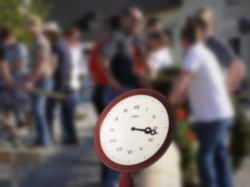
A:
h=3 m=17
